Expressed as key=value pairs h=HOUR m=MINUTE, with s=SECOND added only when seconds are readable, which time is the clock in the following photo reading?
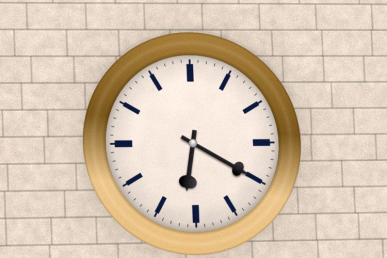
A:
h=6 m=20
